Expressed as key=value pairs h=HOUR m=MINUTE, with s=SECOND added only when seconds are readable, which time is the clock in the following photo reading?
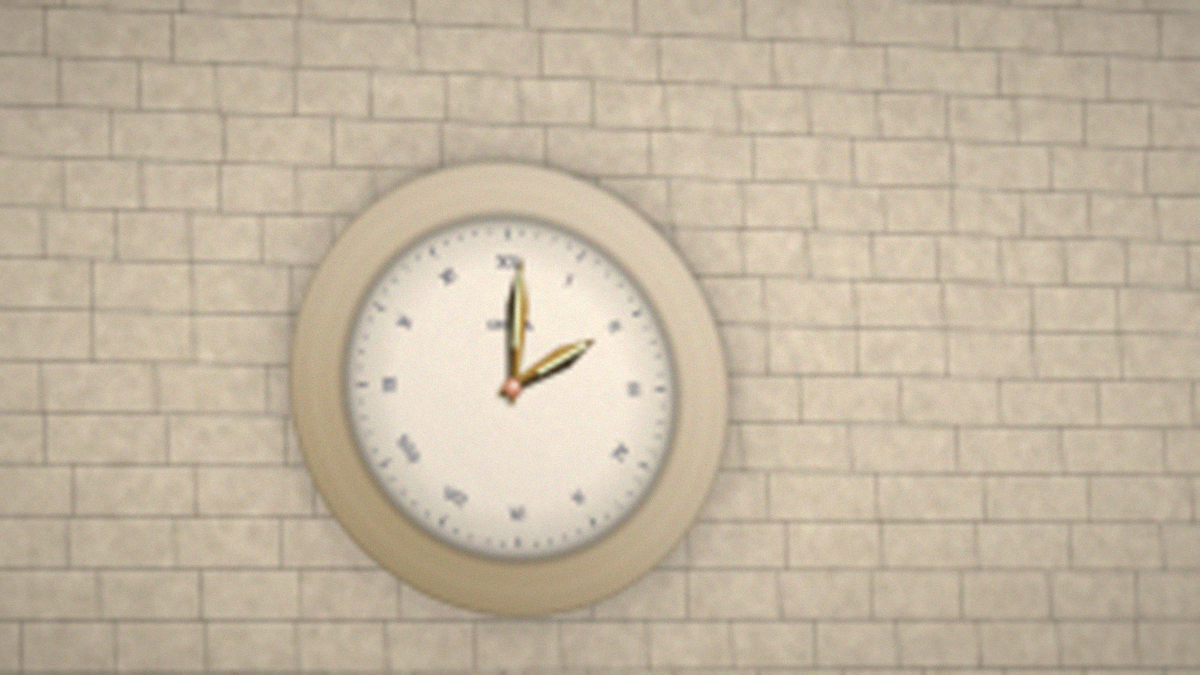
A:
h=2 m=1
